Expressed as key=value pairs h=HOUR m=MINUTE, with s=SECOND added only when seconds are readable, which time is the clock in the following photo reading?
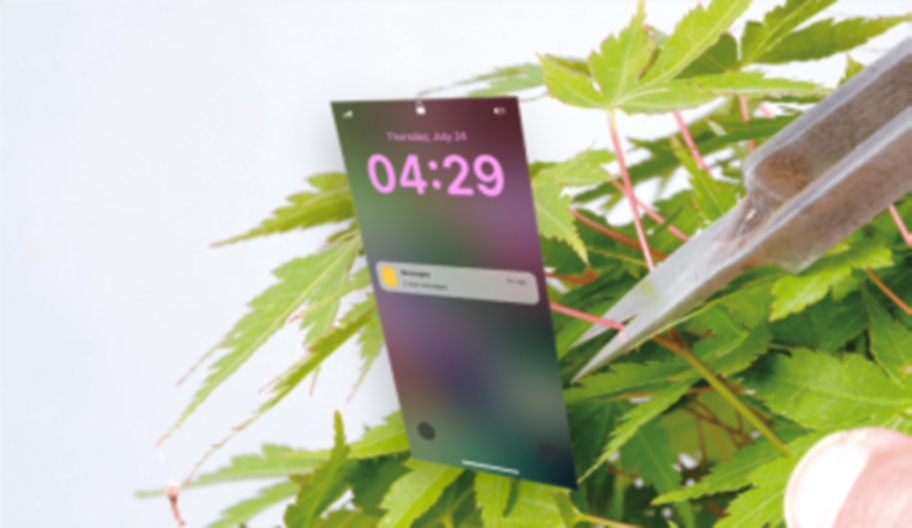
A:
h=4 m=29
